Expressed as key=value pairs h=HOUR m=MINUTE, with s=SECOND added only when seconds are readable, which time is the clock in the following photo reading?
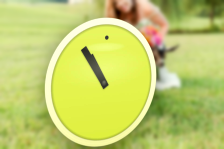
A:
h=10 m=54
